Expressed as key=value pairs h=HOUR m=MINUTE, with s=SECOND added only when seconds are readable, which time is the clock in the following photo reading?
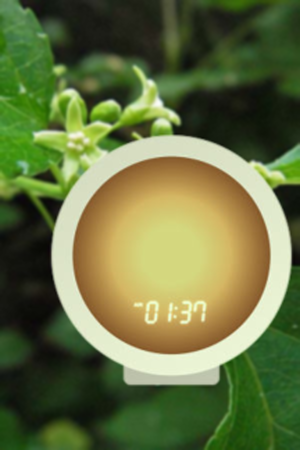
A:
h=1 m=37
